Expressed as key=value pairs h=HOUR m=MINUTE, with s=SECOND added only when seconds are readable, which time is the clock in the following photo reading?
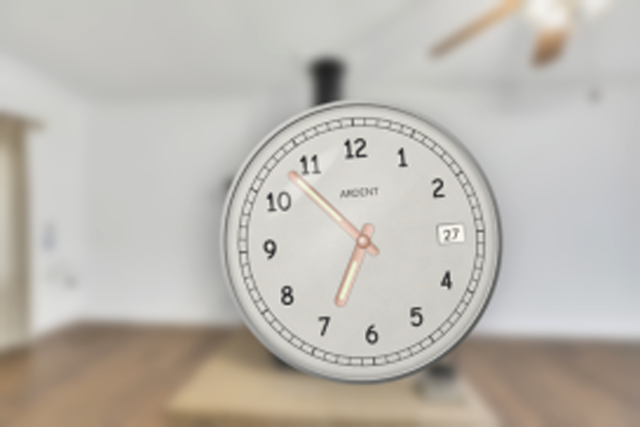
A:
h=6 m=53
